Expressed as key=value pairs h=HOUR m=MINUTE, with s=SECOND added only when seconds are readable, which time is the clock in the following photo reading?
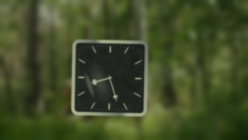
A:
h=8 m=27
